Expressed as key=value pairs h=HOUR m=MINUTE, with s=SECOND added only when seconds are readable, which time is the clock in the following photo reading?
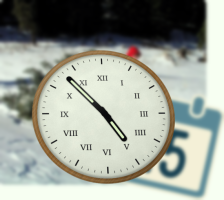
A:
h=4 m=53
